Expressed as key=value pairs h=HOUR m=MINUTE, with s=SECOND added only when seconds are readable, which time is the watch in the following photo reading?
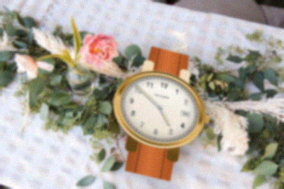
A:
h=4 m=51
